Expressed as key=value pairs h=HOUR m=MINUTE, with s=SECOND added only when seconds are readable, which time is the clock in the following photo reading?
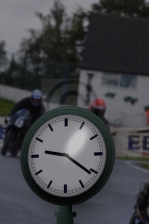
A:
h=9 m=21
